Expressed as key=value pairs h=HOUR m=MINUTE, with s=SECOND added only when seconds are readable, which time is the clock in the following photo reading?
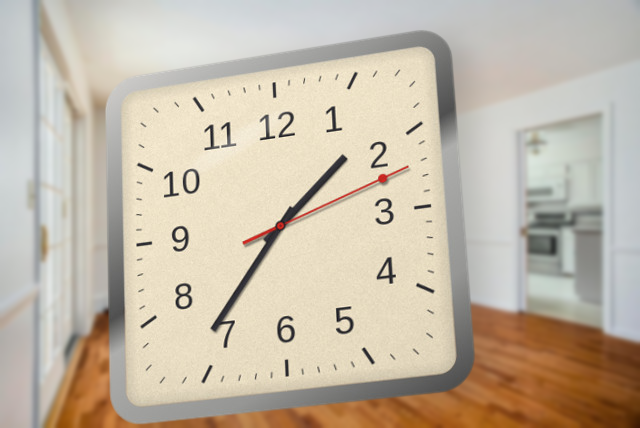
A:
h=1 m=36 s=12
